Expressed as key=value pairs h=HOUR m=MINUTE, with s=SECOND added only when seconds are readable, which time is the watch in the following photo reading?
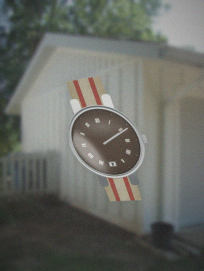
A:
h=2 m=11
